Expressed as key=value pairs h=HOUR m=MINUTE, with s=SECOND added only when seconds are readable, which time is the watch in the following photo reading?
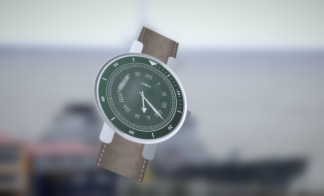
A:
h=5 m=20
